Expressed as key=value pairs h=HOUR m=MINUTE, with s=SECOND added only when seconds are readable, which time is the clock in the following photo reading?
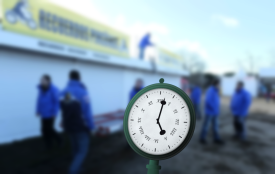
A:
h=5 m=2
